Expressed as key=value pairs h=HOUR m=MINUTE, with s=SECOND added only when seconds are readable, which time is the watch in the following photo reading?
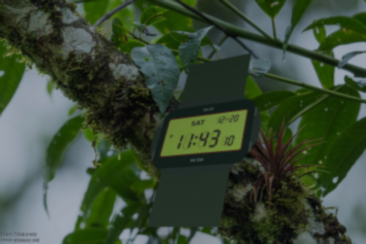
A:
h=11 m=43 s=10
